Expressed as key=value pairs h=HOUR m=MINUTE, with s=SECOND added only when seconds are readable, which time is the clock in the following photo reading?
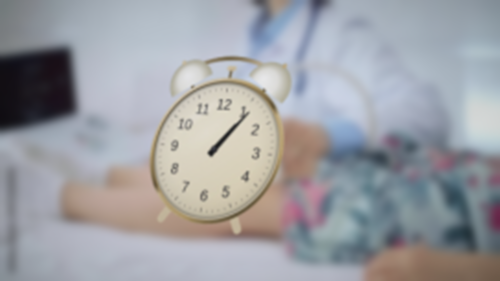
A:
h=1 m=6
